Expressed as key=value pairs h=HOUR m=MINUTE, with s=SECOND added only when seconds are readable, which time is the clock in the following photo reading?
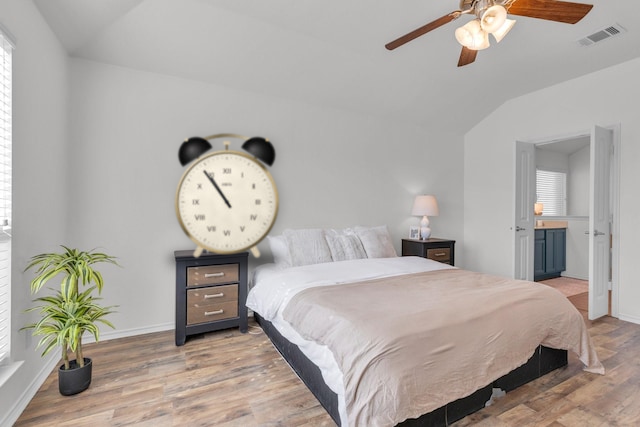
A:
h=10 m=54
